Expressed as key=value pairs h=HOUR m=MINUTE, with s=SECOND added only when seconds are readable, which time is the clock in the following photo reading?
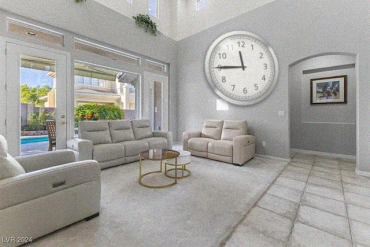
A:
h=11 m=45
